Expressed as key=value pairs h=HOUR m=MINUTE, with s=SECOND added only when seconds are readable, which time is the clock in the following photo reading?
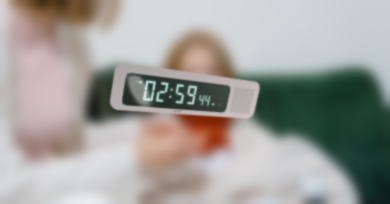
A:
h=2 m=59
